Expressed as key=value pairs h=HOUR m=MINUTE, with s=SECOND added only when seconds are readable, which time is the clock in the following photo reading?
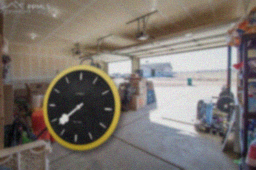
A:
h=7 m=38
